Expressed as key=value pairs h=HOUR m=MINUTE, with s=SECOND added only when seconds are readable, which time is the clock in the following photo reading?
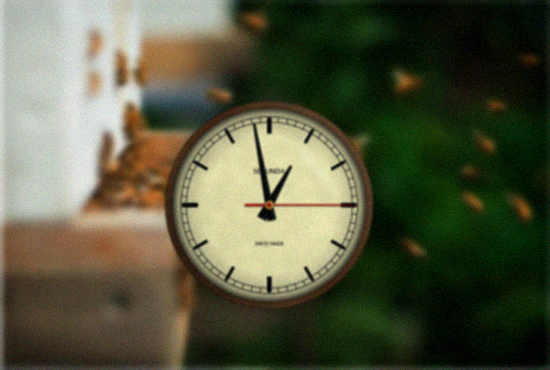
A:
h=12 m=58 s=15
